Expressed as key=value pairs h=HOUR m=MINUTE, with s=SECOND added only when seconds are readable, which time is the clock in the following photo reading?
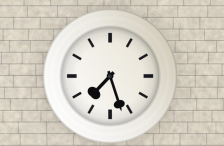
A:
h=7 m=27
